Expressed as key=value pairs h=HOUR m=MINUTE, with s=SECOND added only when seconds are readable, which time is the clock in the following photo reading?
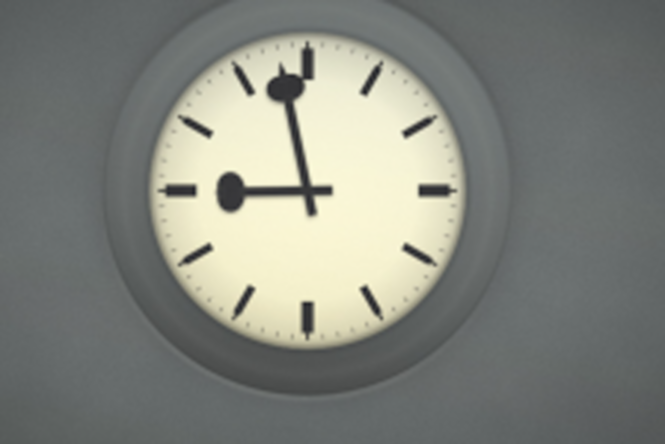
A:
h=8 m=58
